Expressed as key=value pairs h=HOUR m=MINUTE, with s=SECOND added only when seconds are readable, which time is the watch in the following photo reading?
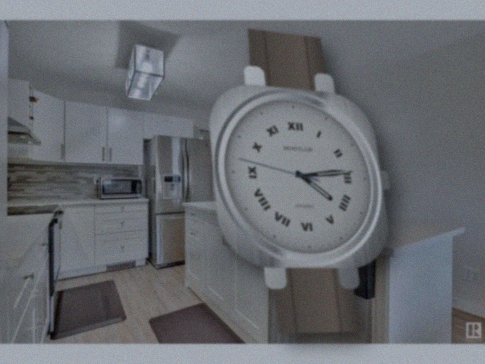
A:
h=4 m=13 s=47
